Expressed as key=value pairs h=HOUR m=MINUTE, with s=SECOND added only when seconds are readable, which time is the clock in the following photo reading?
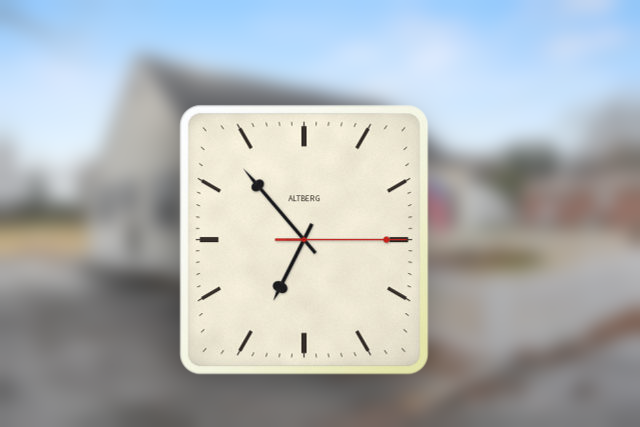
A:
h=6 m=53 s=15
